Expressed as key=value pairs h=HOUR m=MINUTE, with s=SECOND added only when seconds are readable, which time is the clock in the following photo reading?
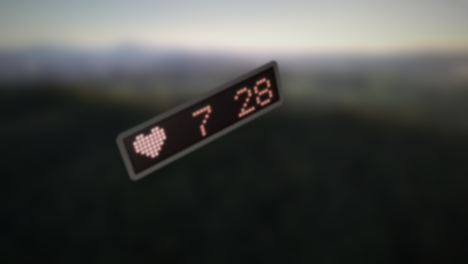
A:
h=7 m=28
